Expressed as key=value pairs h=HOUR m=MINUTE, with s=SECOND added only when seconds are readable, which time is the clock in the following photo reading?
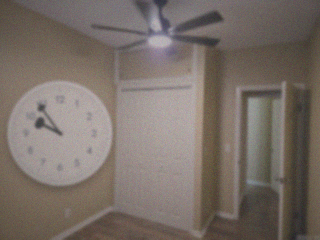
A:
h=9 m=54
